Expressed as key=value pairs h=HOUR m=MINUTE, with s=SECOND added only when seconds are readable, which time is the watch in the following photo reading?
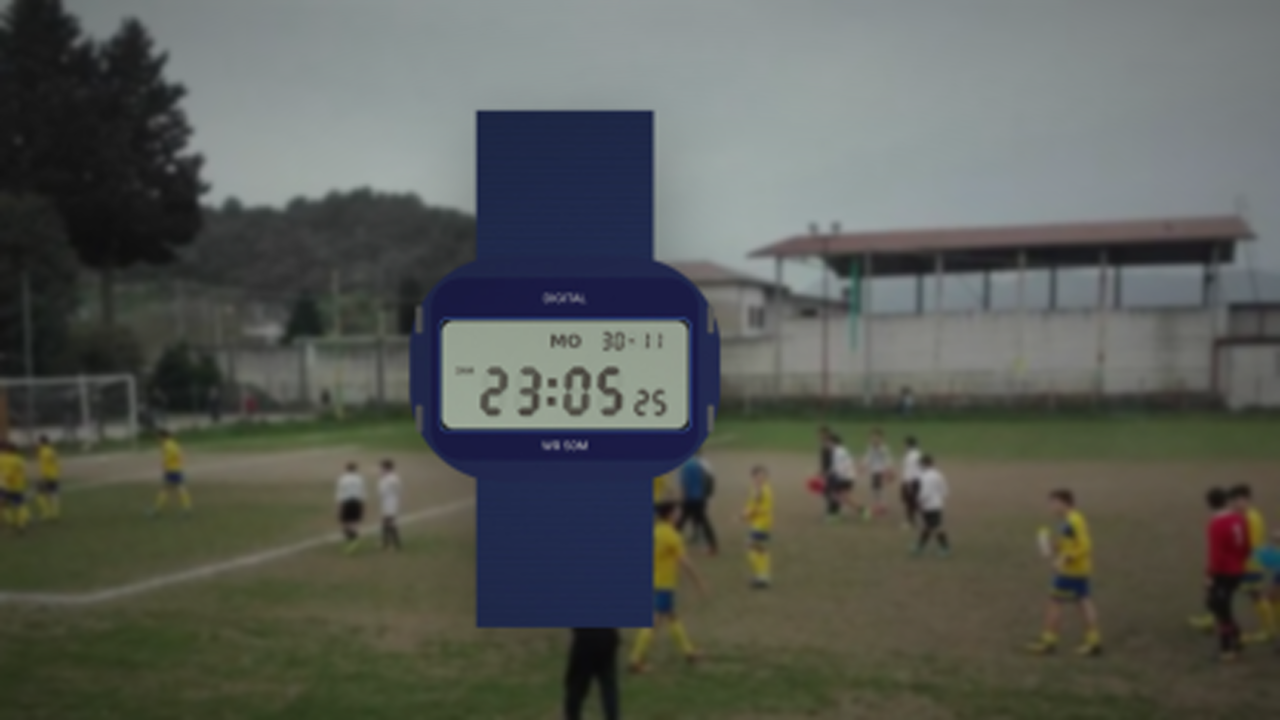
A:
h=23 m=5 s=25
